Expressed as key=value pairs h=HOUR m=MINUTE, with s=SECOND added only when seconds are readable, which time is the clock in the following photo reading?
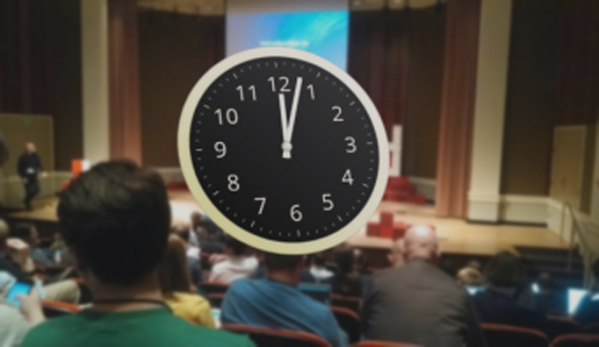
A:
h=12 m=3
